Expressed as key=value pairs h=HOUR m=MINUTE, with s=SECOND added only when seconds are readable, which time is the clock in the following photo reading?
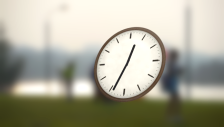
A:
h=12 m=34
